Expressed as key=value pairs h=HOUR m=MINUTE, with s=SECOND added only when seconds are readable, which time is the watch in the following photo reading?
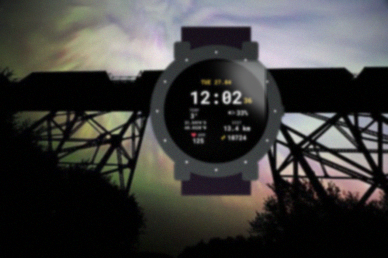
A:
h=12 m=2
